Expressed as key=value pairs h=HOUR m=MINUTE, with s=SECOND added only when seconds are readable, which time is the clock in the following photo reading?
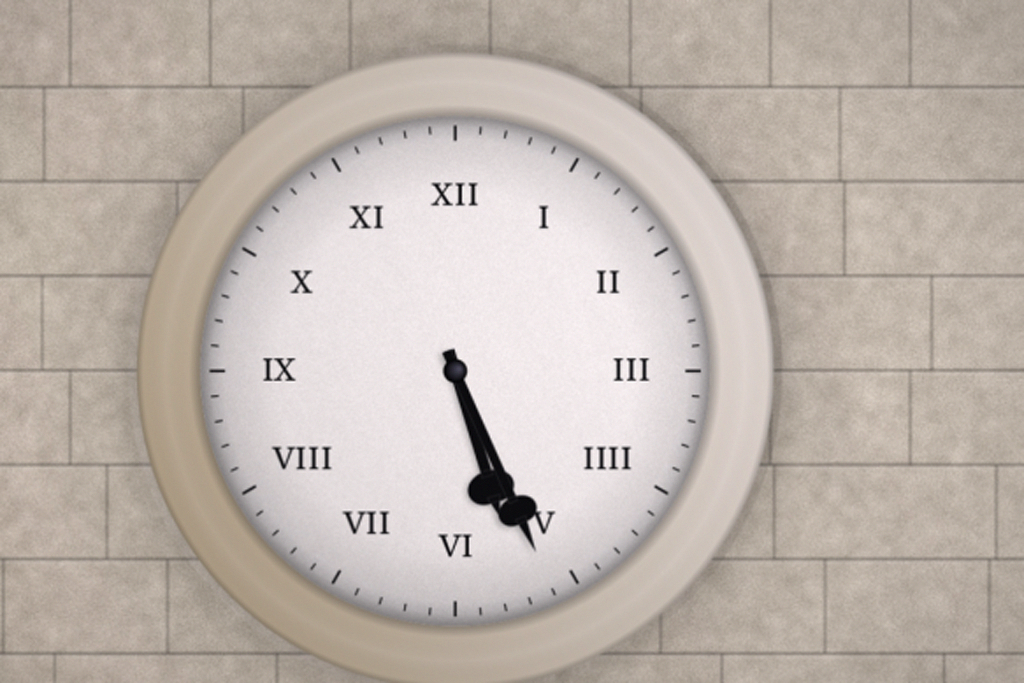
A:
h=5 m=26
